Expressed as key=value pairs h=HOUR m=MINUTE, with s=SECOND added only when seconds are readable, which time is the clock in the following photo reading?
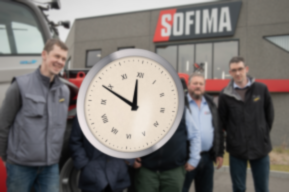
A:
h=11 m=49
